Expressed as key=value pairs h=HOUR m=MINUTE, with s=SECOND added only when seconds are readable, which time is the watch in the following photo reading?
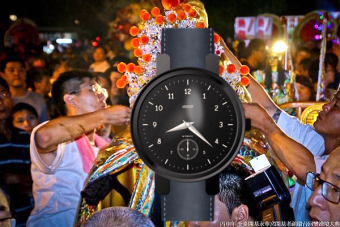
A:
h=8 m=22
